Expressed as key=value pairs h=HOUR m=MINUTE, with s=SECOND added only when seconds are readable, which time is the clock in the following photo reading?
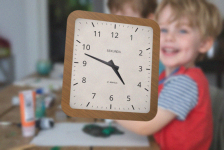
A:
h=4 m=48
